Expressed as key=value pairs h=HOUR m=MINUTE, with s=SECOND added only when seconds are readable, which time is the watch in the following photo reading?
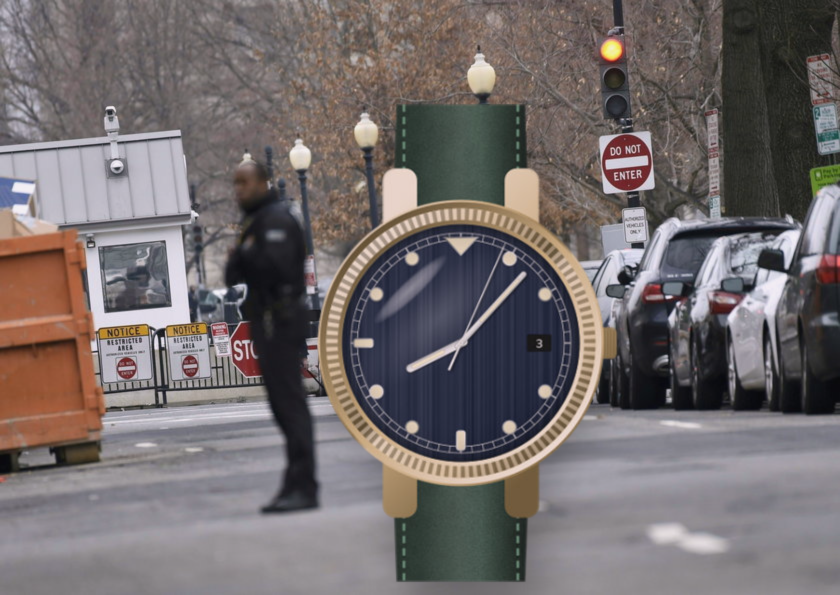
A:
h=8 m=7 s=4
